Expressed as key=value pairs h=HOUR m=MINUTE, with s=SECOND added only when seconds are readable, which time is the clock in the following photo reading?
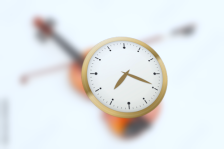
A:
h=7 m=19
